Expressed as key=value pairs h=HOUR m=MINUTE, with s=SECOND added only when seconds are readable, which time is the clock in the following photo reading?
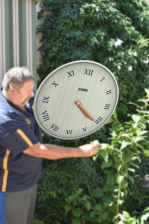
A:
h=4 m=21
